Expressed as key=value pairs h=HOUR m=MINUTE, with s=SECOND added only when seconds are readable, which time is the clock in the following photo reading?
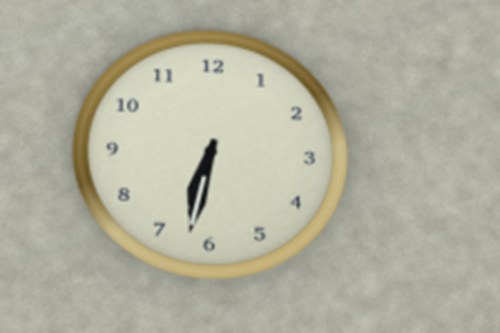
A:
h=6 m=32
